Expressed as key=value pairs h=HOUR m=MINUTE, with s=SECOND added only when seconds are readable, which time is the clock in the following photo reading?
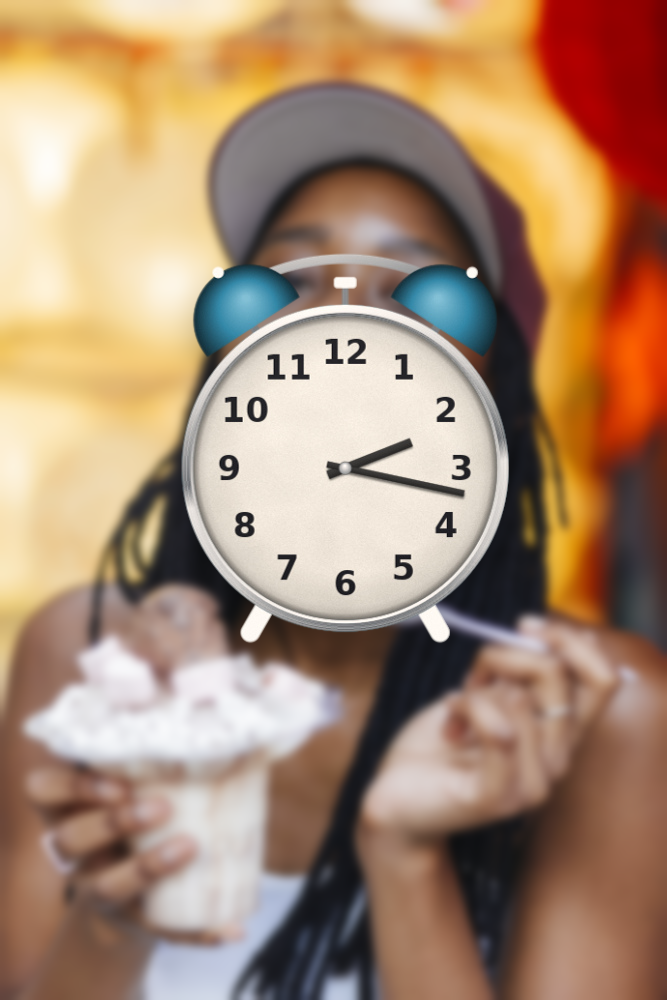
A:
h=2 m=17
